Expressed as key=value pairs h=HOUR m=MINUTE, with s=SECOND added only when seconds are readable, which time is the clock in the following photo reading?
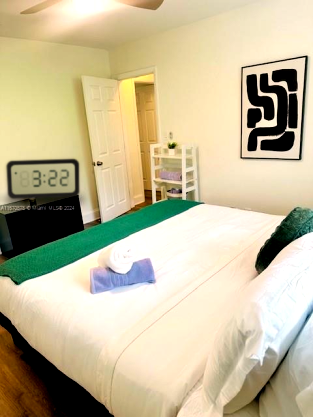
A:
h=3 m=22
